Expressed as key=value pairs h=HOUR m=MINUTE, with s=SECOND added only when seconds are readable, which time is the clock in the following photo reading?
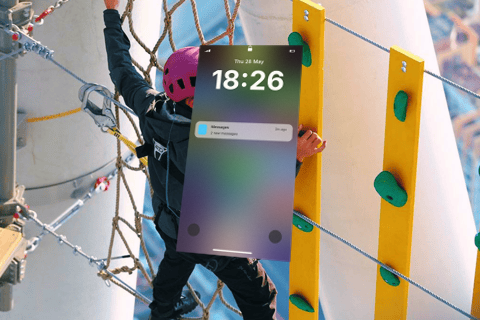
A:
h=18 m=26
